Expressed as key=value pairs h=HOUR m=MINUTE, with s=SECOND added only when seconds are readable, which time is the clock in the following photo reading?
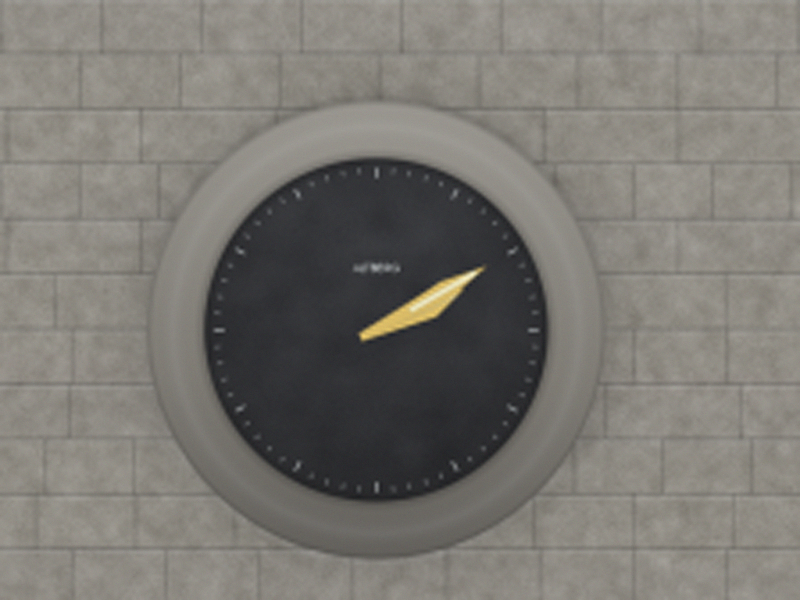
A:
h=2 m=10
